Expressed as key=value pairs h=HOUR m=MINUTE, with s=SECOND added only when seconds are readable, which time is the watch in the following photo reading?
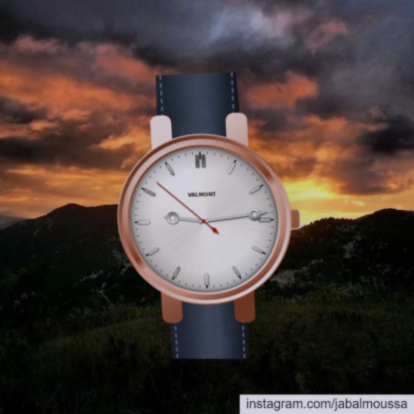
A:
h=9 m=13 s=52
